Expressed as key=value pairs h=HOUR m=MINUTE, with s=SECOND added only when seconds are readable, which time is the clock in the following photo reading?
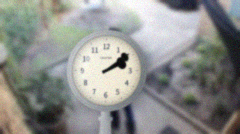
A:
h=2 m=9
